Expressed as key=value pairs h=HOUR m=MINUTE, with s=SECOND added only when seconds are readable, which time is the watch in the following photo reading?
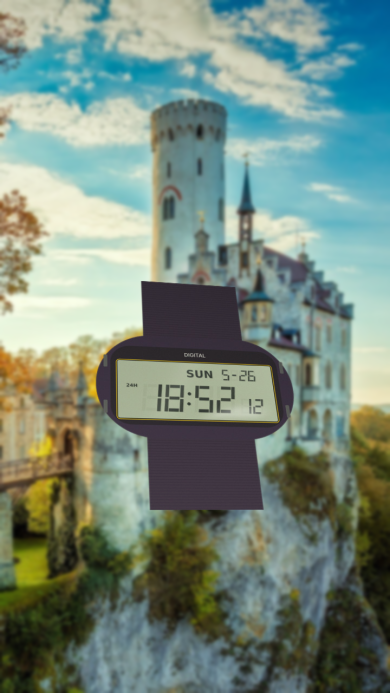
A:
h=18 m=52 s=12
